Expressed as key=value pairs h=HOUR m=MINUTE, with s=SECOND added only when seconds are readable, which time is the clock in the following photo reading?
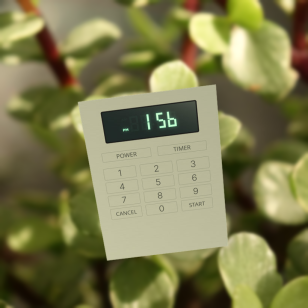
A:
h=1 m=56
